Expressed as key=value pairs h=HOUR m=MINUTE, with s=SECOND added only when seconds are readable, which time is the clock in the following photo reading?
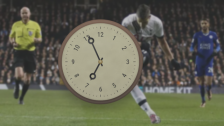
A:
h=6 m=56
